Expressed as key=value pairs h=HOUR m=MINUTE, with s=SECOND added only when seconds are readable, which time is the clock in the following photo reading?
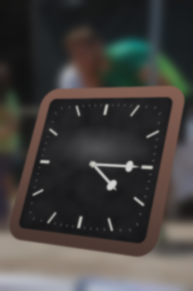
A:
h=4 m=15
